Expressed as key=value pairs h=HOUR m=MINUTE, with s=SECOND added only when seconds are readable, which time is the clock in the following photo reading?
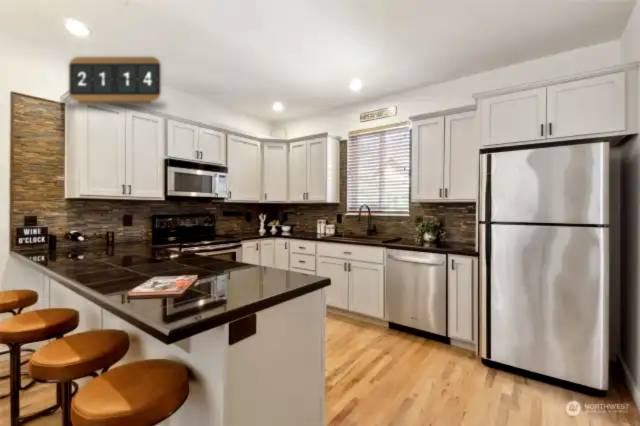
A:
h=21 m=14
